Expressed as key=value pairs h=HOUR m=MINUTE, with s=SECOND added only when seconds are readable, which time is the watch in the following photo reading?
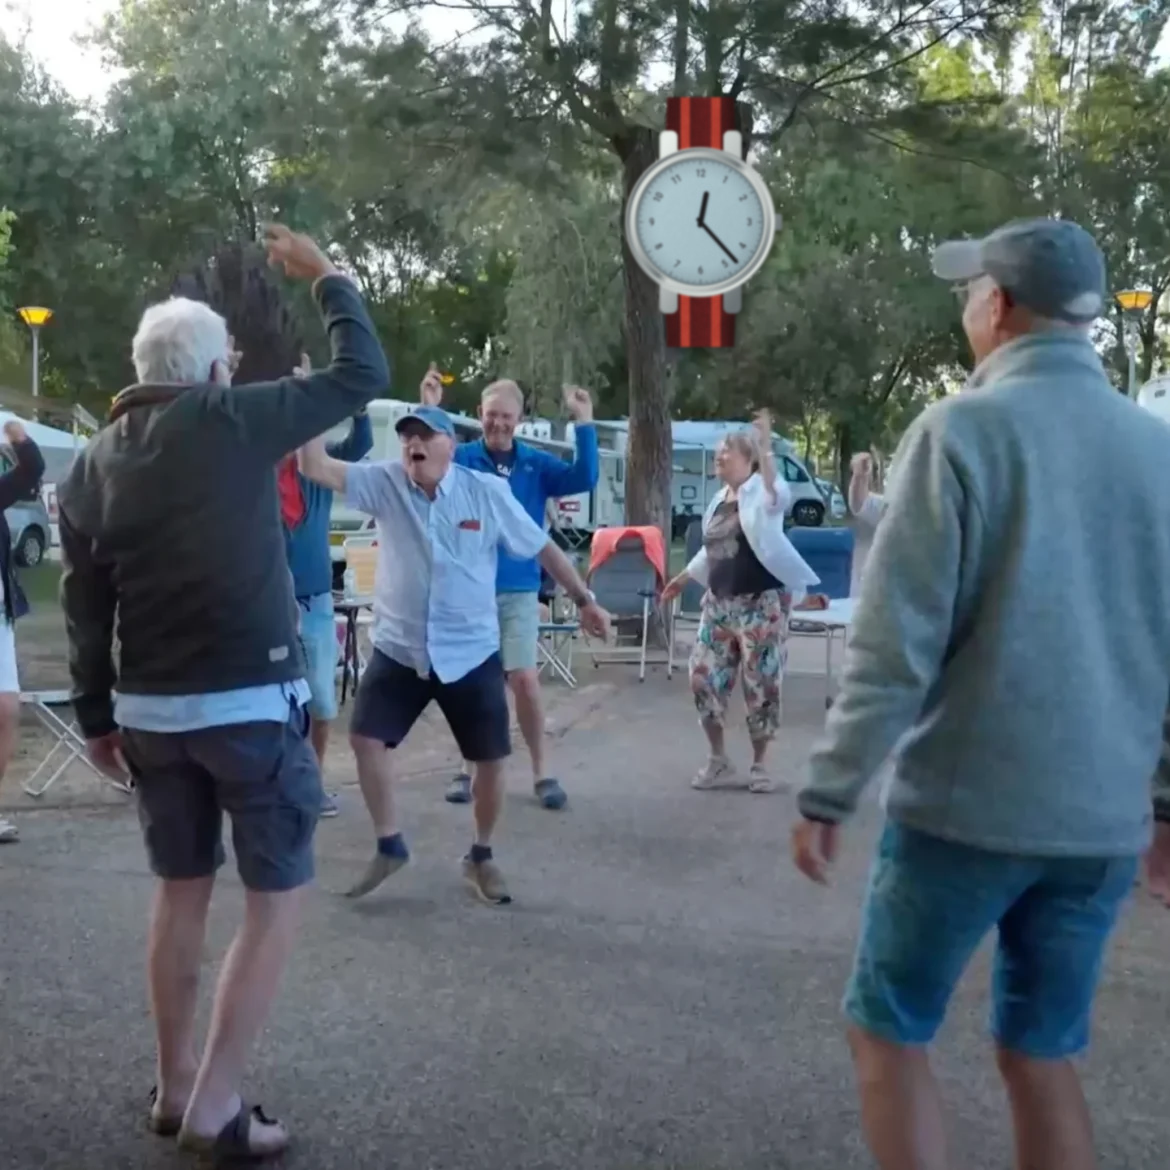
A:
h=12 m=23
